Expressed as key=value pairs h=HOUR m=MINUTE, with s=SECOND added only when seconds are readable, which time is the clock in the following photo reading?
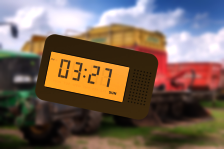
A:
h=3 m=27
